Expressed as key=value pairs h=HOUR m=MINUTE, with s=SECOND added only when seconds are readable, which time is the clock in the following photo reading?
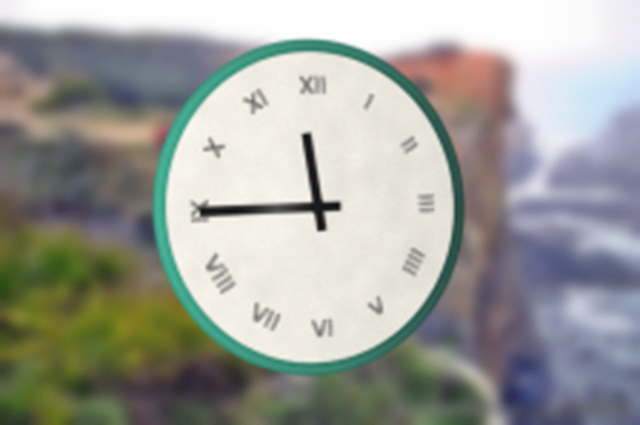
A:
h=11 m=45
